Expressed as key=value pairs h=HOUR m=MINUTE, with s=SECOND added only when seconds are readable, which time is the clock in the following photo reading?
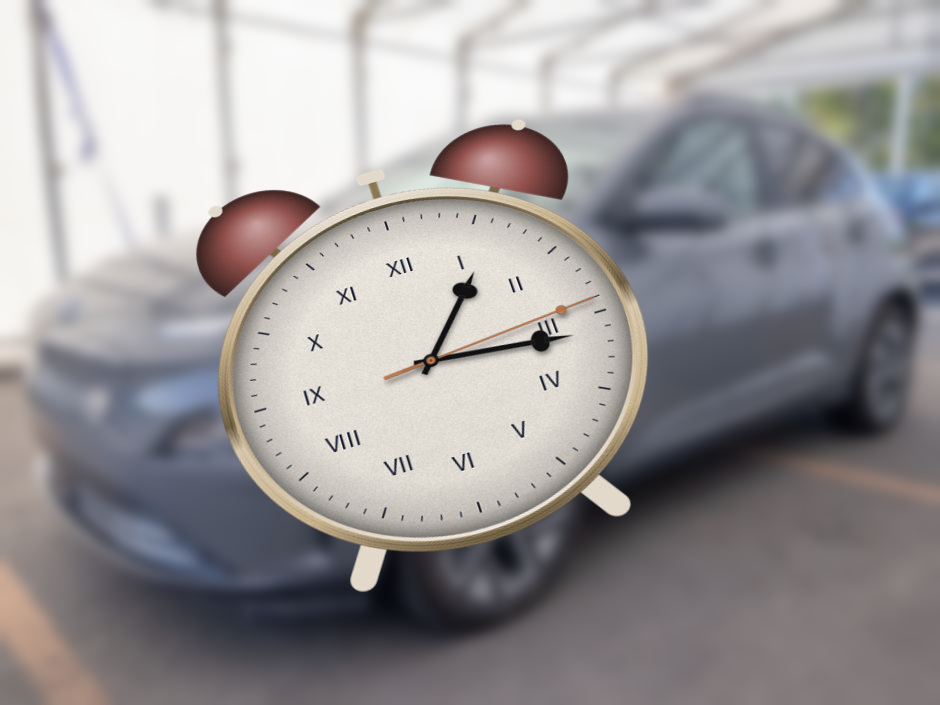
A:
h=1 m=16 s=14
